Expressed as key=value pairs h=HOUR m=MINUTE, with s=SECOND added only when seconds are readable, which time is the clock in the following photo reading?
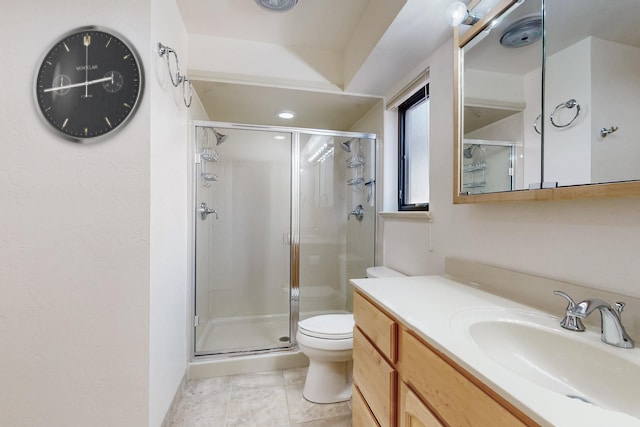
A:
h=2 m=44
